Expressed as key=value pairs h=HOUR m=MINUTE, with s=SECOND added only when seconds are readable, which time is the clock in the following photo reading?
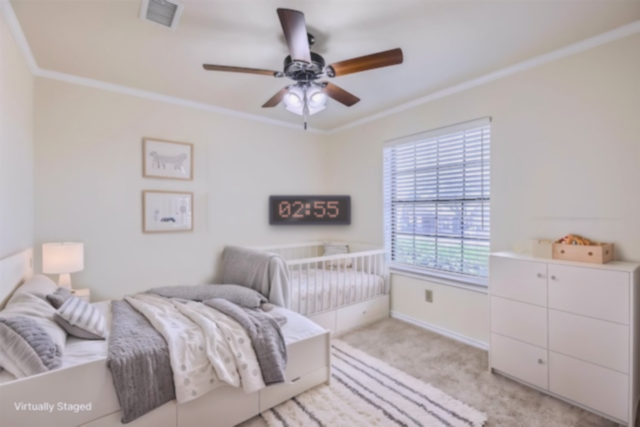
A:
h=2 m=55
